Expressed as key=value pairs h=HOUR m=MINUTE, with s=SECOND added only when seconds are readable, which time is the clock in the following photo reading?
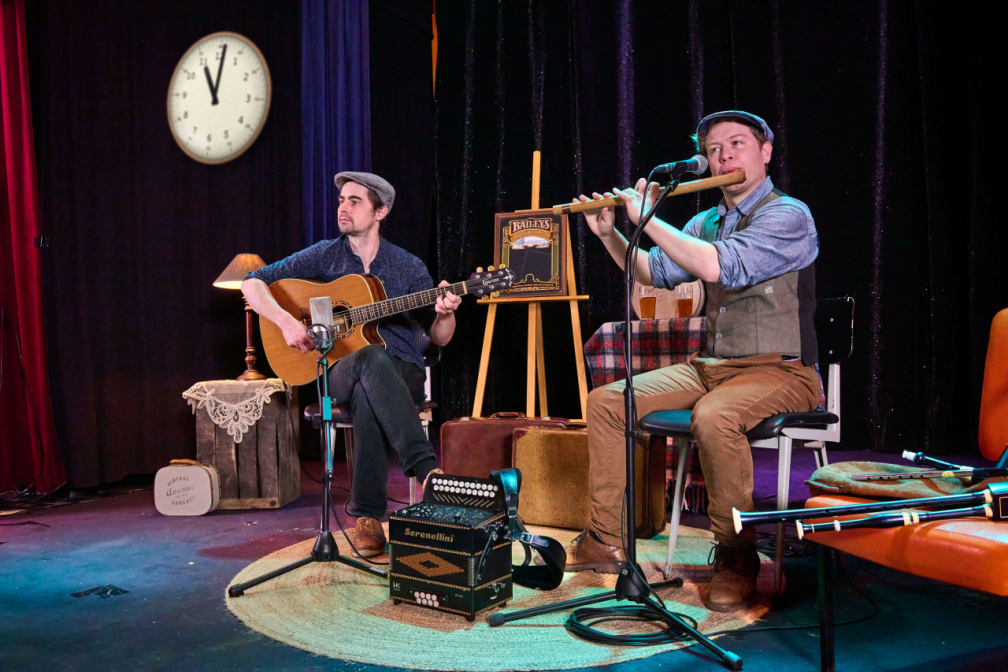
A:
h=11 m=1
